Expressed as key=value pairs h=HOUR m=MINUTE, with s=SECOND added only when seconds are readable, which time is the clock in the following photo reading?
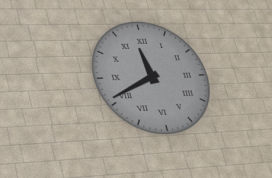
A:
h=11 m=41
